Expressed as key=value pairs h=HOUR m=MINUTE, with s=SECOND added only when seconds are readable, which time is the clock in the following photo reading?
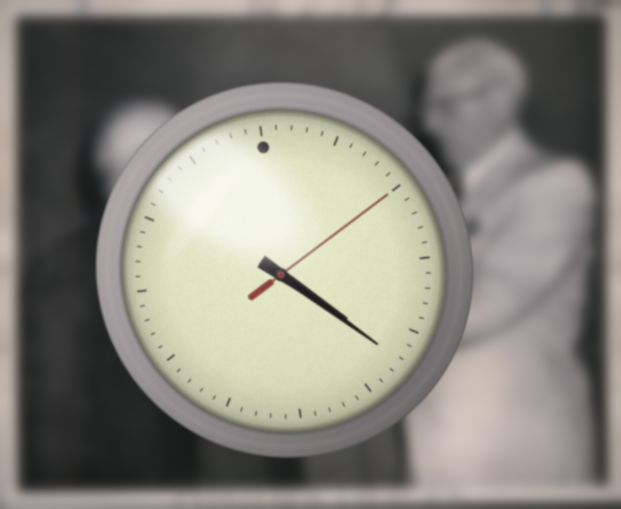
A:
h=4 m=22 s=10
